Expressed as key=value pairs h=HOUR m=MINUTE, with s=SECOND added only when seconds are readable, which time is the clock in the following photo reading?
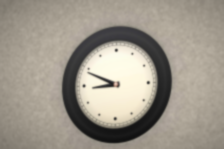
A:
h=8 m=49
